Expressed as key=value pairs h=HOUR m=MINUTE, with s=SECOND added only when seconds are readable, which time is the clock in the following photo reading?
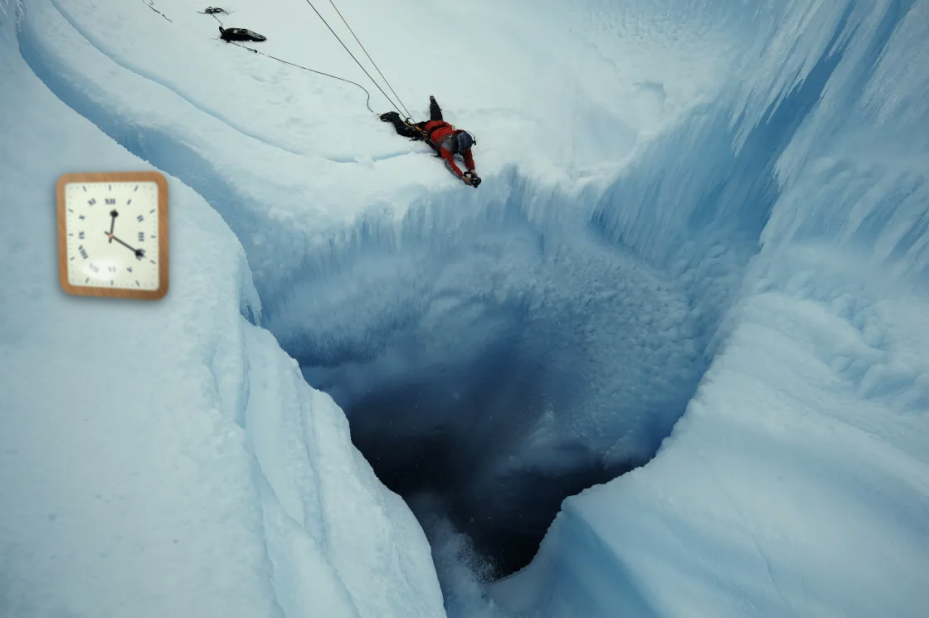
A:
h=12 m=20
